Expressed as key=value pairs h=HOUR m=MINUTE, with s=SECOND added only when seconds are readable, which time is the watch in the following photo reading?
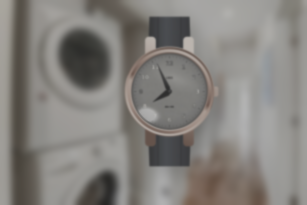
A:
h=7 m=56
